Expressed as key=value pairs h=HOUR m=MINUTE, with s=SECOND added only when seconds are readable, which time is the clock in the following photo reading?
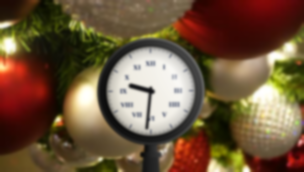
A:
h=9 m=31
